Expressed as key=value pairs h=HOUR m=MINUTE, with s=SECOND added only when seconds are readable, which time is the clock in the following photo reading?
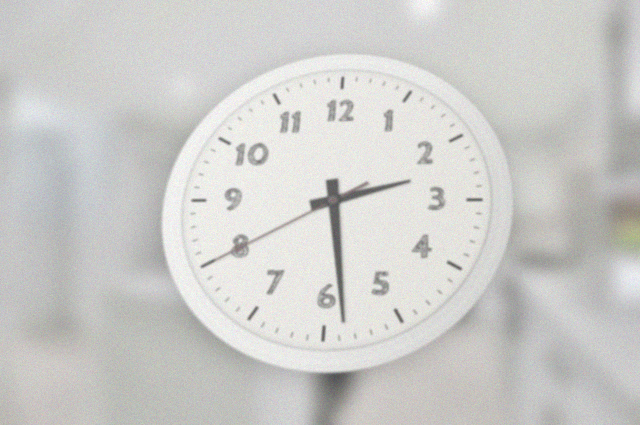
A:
h=2 m=28 s=40
